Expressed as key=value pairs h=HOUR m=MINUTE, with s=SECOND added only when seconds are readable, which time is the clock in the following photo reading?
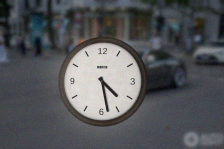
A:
h=4 m=28
